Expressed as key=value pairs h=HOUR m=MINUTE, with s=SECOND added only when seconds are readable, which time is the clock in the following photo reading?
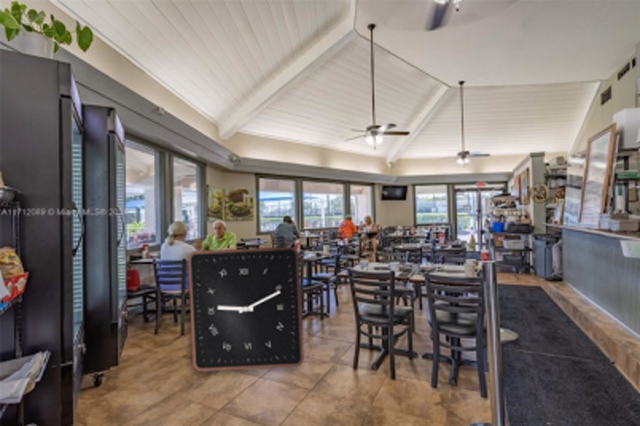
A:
h=9 m=11
